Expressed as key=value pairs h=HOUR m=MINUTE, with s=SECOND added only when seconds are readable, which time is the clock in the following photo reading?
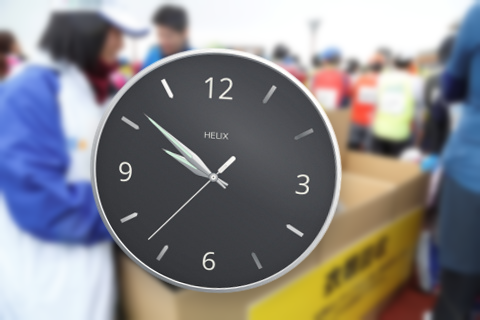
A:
h=9 m=51 s=37
